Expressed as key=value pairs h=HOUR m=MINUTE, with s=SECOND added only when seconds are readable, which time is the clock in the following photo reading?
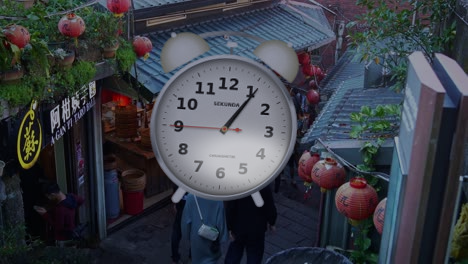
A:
h=1 m=5 s=45
